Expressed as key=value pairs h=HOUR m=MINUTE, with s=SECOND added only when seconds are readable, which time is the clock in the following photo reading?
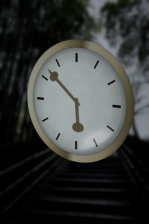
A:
h=5 m=52
